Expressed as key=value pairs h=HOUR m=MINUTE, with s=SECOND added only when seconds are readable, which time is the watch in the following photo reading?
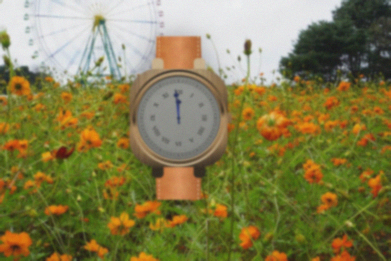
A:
h=11 m=59
